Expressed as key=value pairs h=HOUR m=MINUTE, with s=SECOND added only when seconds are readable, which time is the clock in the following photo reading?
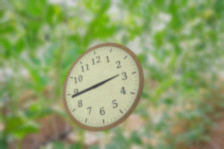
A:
h=2 m=44
